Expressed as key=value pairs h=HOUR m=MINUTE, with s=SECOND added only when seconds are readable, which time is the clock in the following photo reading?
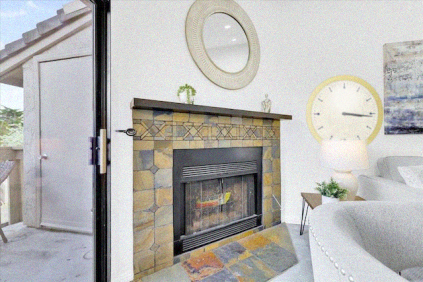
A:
h=3 m=16
